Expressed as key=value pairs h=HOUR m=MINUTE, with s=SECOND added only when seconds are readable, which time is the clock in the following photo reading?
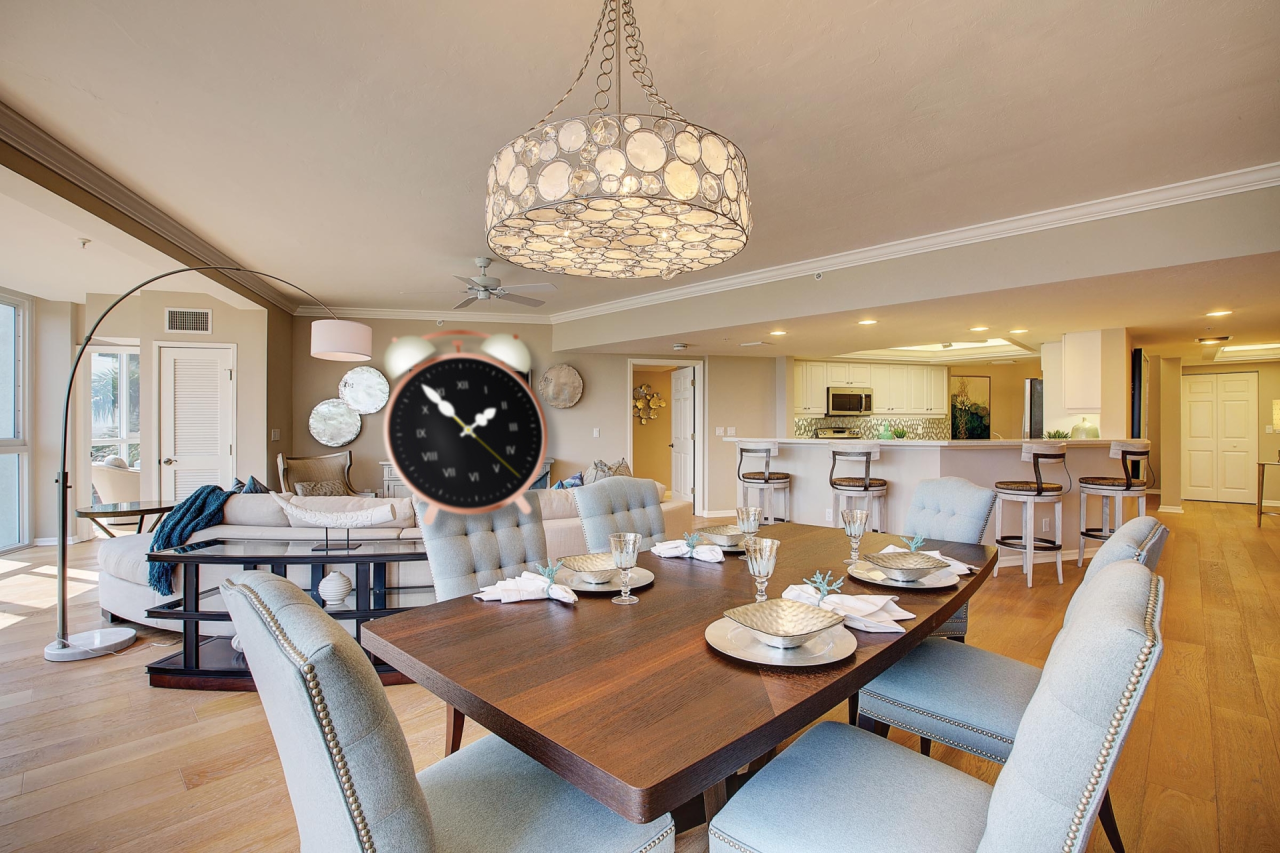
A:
h=1 m=53 s=23
